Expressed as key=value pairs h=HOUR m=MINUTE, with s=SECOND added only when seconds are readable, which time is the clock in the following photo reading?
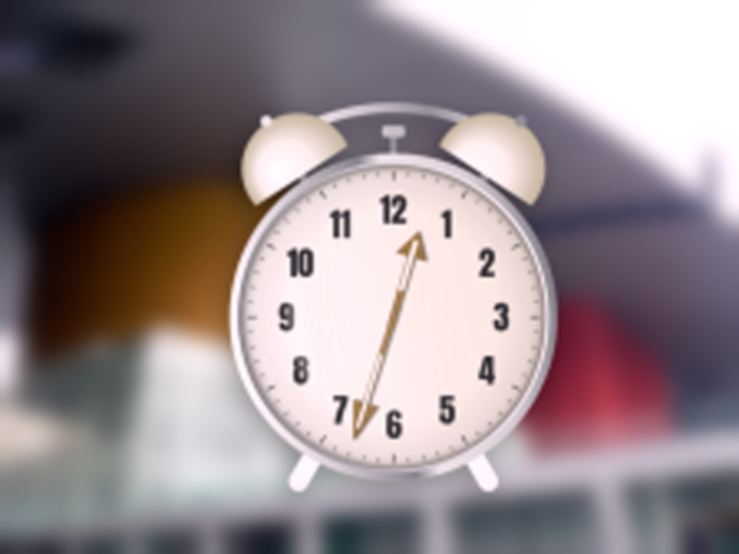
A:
h=12 m=33
